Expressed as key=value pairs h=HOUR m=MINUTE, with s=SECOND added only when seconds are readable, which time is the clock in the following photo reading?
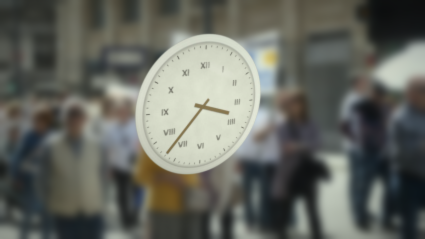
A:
h=3 m=37
